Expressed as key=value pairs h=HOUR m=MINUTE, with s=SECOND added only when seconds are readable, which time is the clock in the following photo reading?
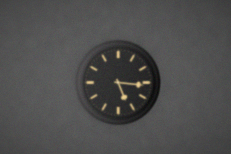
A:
h=5 m=16
